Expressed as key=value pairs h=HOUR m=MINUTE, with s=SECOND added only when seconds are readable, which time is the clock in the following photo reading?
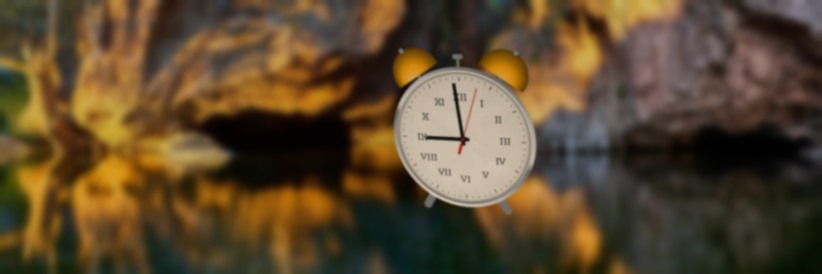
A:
h=8 m=59 s=3
